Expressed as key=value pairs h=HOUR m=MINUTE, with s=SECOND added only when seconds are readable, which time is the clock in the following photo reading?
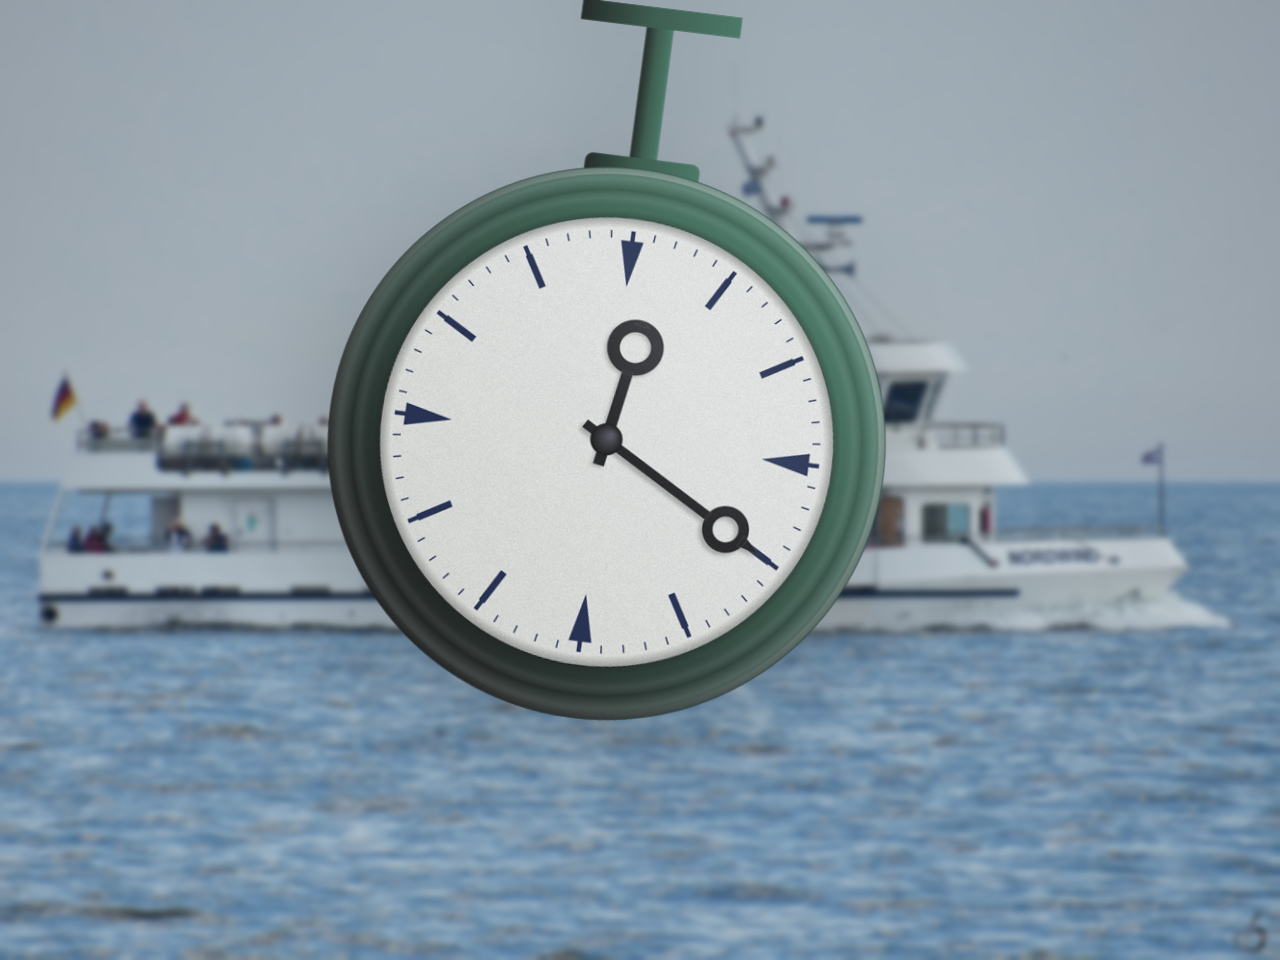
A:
h=12 m=20
